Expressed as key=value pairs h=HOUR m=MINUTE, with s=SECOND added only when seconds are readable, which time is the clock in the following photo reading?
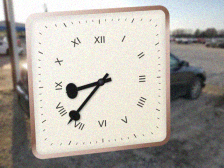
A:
h=8 m=37
